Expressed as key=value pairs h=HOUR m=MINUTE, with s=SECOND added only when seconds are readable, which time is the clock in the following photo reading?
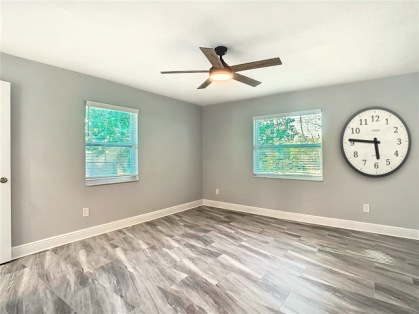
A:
h=5 m=46
